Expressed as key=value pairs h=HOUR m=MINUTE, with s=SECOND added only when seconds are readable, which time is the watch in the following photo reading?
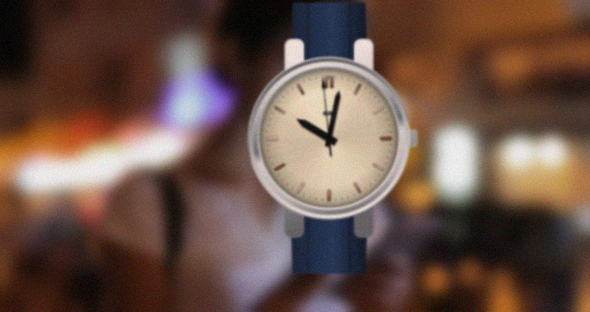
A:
h=10 m=1 s=59
